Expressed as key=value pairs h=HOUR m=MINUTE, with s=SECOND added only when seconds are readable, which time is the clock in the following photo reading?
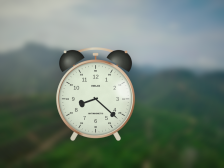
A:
h=8 m=22
